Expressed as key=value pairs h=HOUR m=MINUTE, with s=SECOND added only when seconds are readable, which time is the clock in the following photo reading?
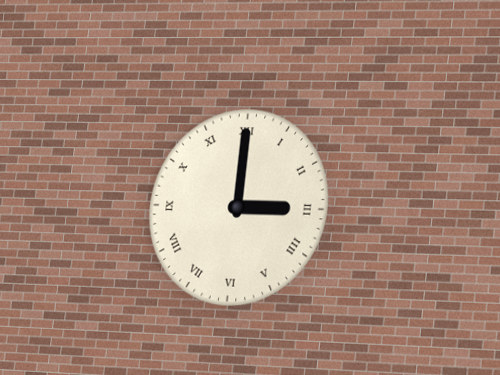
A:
h=3 m=0
